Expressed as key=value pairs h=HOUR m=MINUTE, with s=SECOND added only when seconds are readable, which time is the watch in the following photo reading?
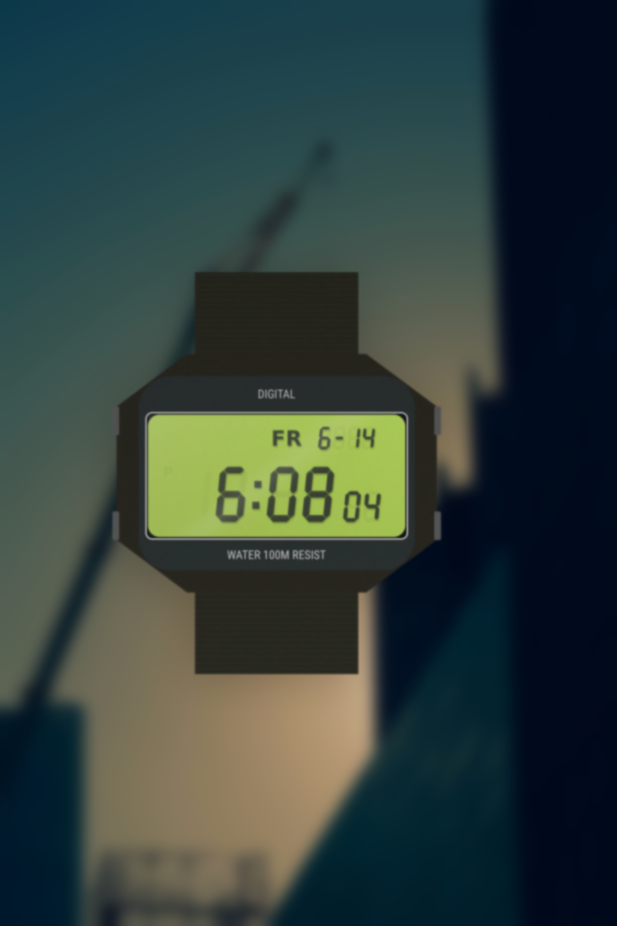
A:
h=6 m=8 s=4
